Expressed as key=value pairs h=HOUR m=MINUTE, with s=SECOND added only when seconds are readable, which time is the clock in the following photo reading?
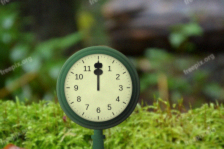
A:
h=12 m=0
